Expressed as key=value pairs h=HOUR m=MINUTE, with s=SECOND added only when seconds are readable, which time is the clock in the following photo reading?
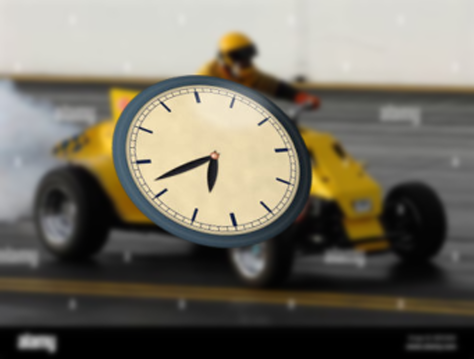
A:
h=6 m=42
